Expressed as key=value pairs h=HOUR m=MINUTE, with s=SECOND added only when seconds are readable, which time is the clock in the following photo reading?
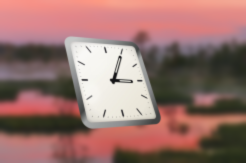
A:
h=3 m=5
